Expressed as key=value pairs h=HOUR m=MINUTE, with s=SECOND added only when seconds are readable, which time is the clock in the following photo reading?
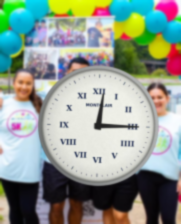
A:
h=12 m=15
